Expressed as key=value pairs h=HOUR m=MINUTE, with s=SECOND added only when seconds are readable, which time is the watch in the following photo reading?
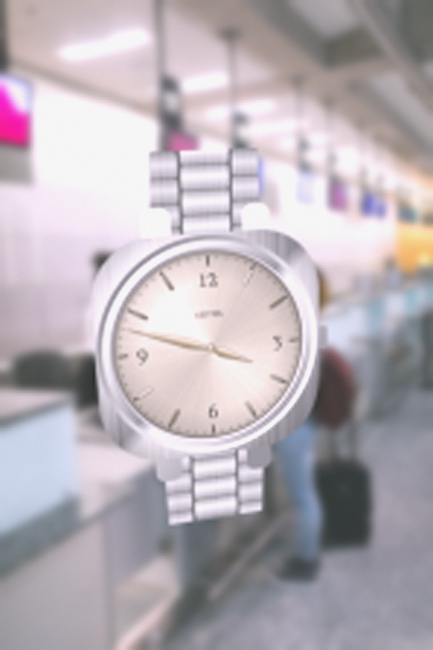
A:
h=3 m=48
